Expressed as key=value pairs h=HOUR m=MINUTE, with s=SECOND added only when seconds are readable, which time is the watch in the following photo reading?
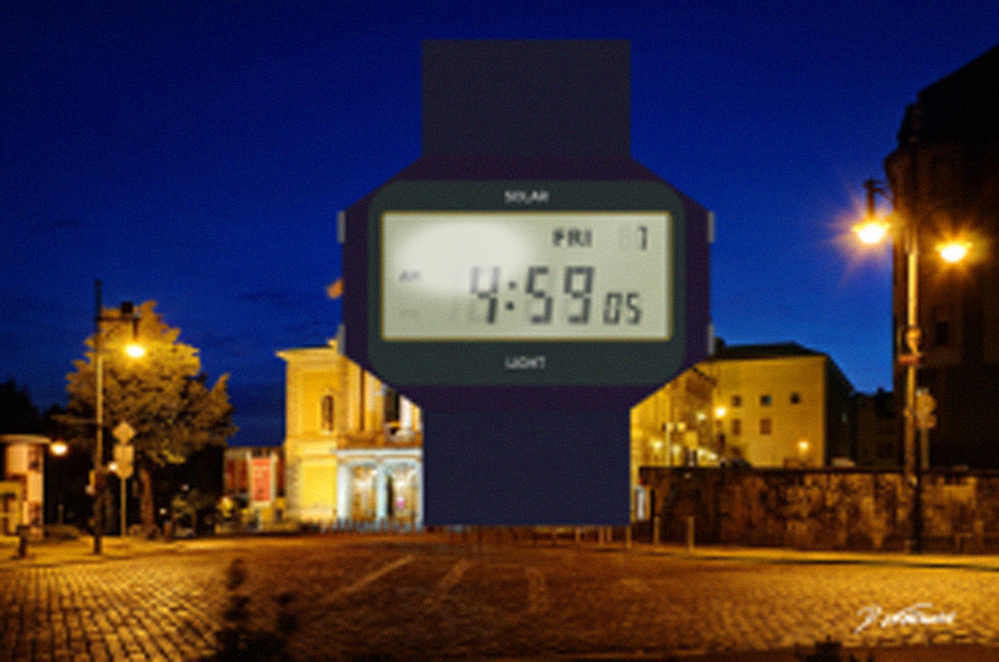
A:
h=4 m=59 s=5
